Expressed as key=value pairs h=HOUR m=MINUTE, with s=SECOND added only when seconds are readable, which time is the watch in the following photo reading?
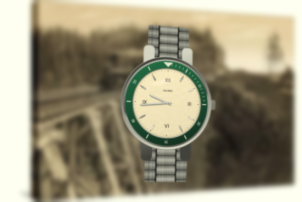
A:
h=9 m=44
